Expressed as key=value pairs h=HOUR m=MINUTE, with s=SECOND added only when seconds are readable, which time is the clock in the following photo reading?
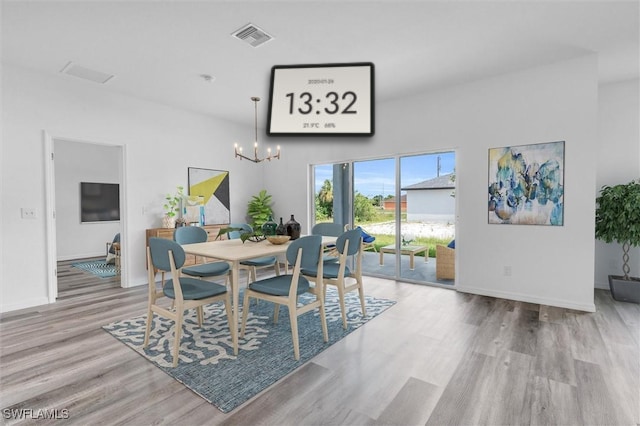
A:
h=13 m=32
